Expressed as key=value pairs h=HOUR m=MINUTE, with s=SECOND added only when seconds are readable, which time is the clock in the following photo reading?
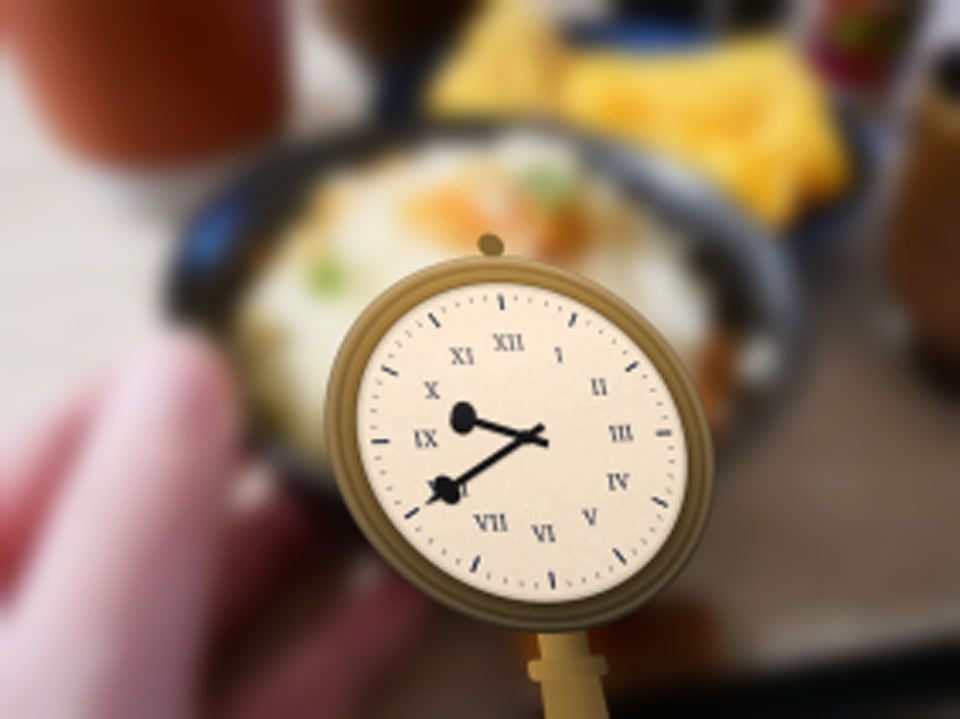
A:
h=9 m=40
